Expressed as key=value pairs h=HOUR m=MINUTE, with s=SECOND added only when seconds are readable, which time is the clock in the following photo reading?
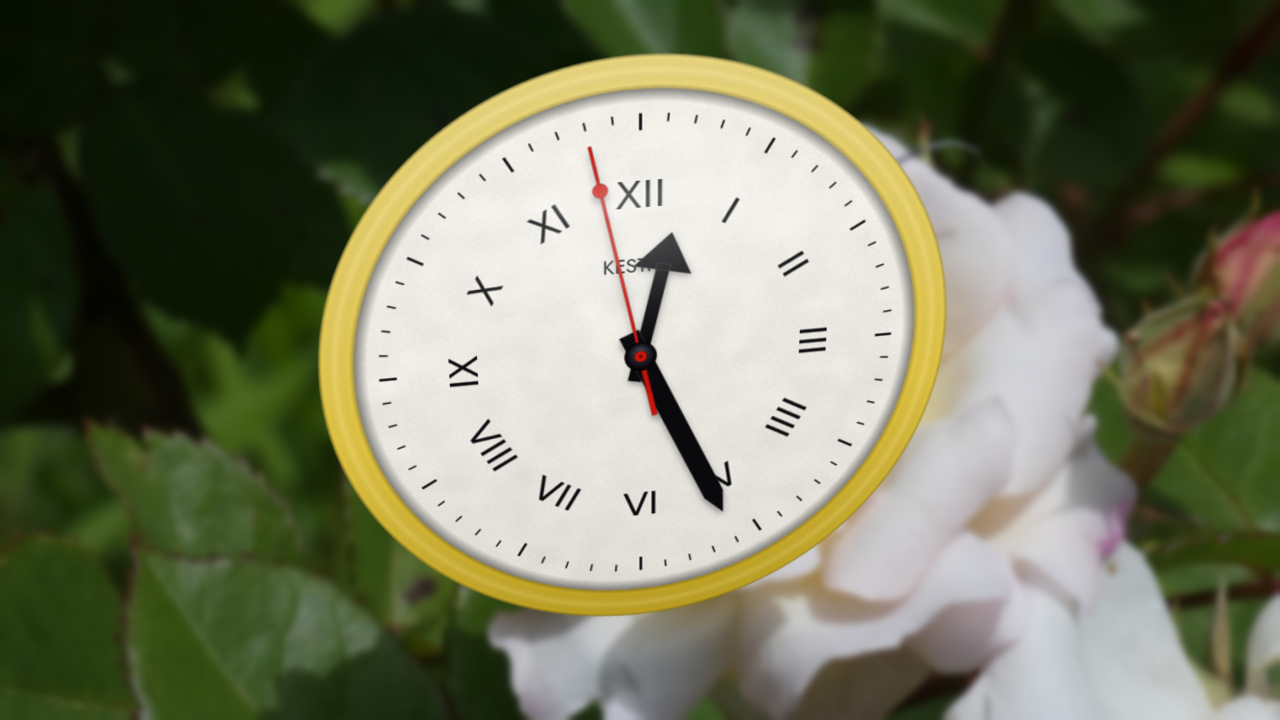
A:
h=12 m=25 s=58
